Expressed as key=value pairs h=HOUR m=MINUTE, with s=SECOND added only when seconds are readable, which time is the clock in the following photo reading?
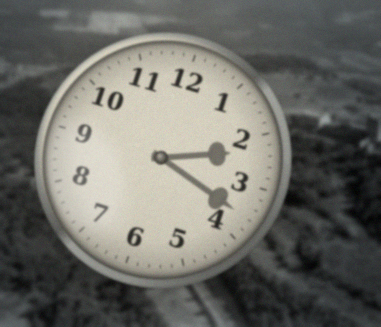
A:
h=2 m=18
